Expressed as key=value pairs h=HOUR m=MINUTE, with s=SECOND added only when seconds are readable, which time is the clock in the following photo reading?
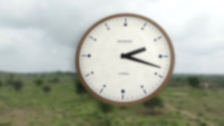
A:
h=2 m=18
